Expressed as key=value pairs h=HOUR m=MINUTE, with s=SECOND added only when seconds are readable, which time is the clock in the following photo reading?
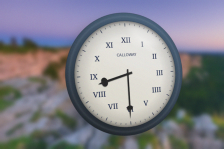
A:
h=8 m=30
